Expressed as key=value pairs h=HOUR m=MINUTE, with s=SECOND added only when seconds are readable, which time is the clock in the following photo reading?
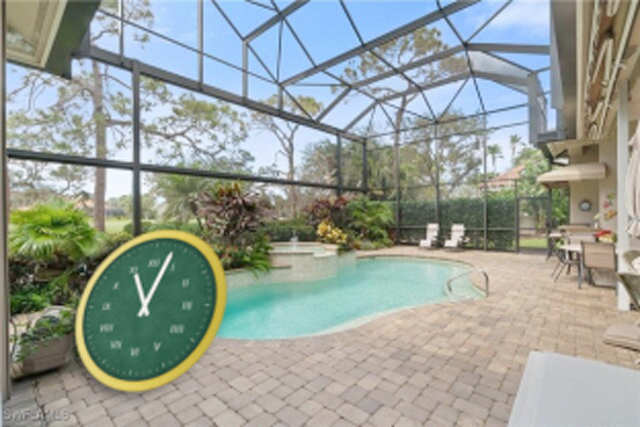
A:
h=11 m=3
